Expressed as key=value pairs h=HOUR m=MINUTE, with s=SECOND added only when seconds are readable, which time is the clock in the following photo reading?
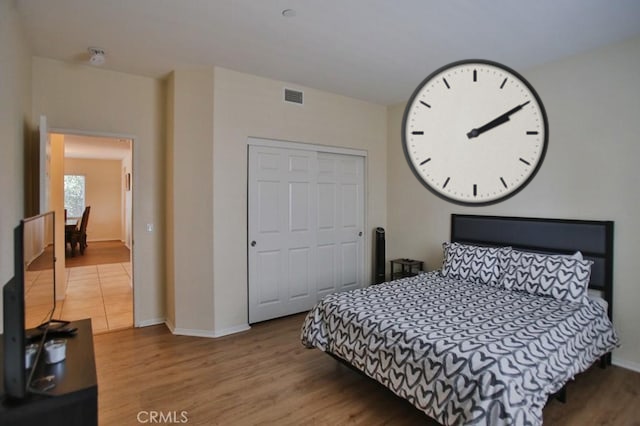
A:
h=2 m=10
